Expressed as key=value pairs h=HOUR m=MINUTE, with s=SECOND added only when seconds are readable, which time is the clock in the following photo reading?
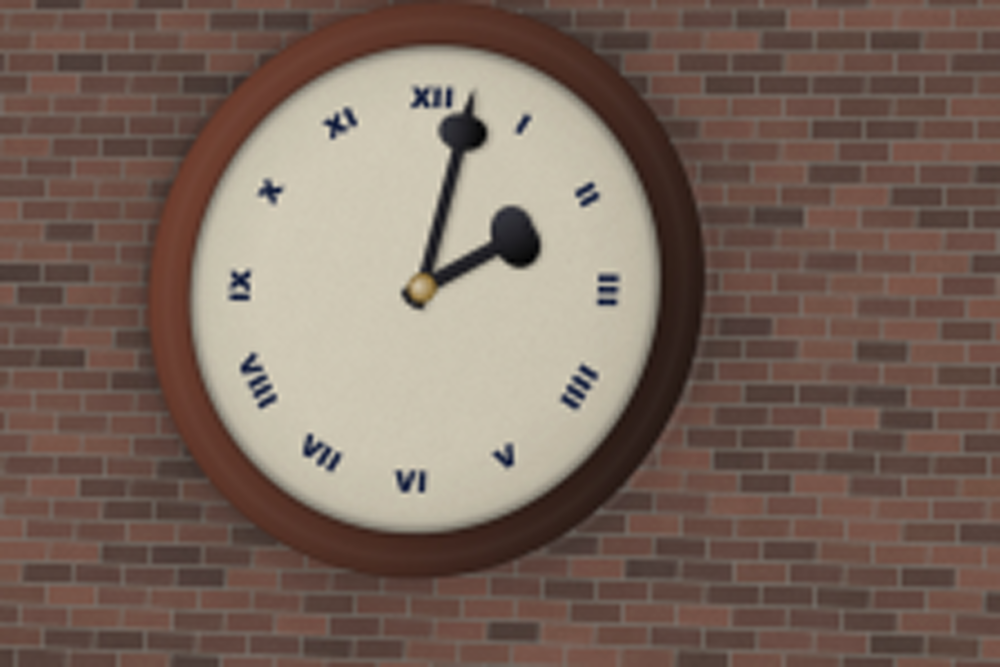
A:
h=2 m=2
